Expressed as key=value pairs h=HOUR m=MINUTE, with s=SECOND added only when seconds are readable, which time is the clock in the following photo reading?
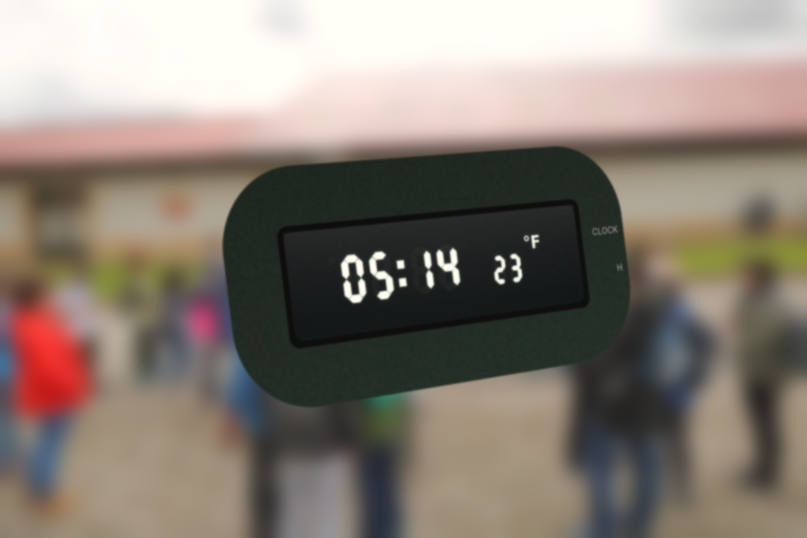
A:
h=5 m=14
